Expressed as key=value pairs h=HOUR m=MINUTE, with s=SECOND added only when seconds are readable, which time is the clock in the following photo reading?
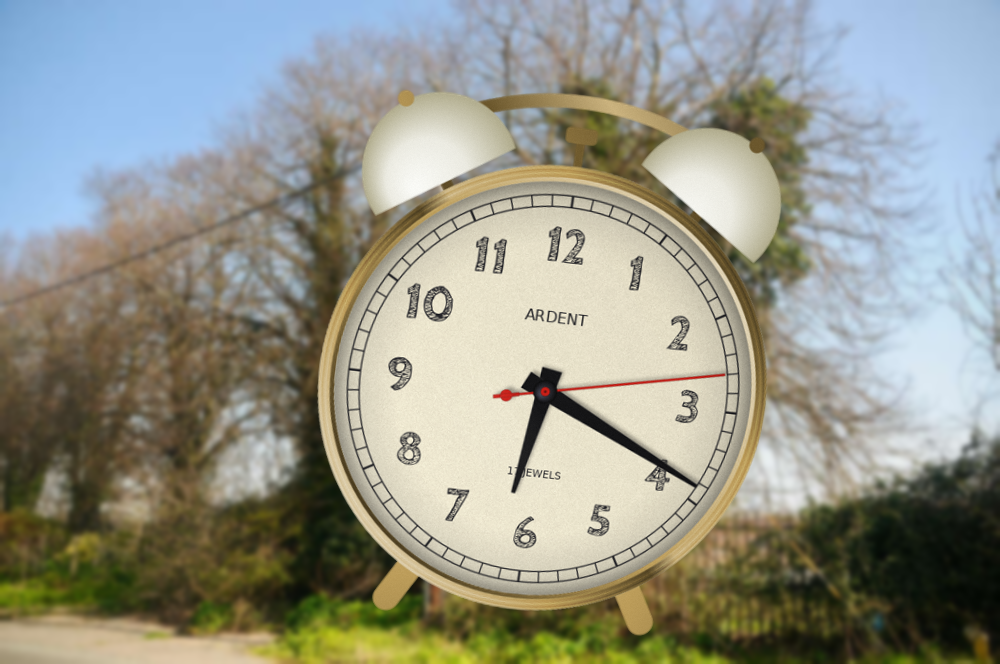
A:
h=6 m=19 s=13
